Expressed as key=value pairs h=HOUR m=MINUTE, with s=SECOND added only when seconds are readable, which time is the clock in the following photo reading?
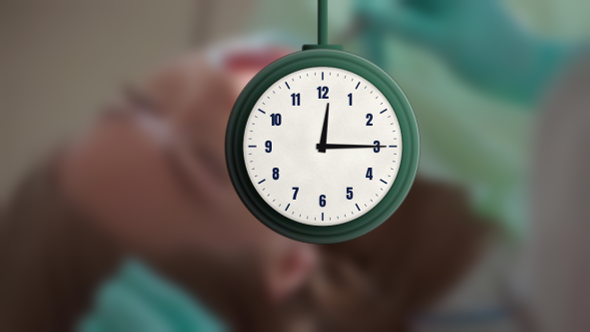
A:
h=12 m=15
